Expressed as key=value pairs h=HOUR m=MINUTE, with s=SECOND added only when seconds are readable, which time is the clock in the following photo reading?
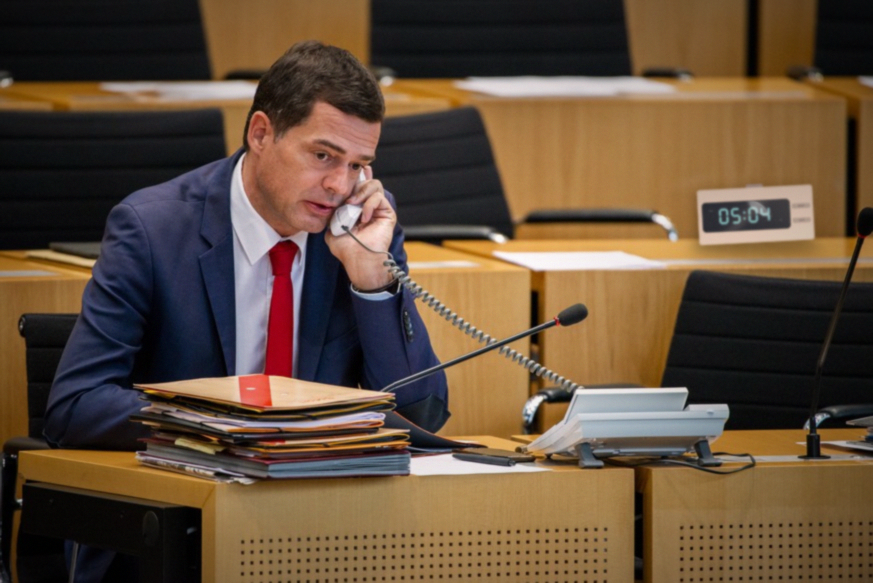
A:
h=5 m=4
